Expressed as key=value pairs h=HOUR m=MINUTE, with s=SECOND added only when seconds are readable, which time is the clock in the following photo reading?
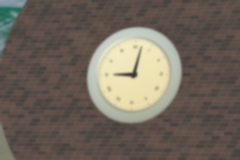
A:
h=9 m=2
